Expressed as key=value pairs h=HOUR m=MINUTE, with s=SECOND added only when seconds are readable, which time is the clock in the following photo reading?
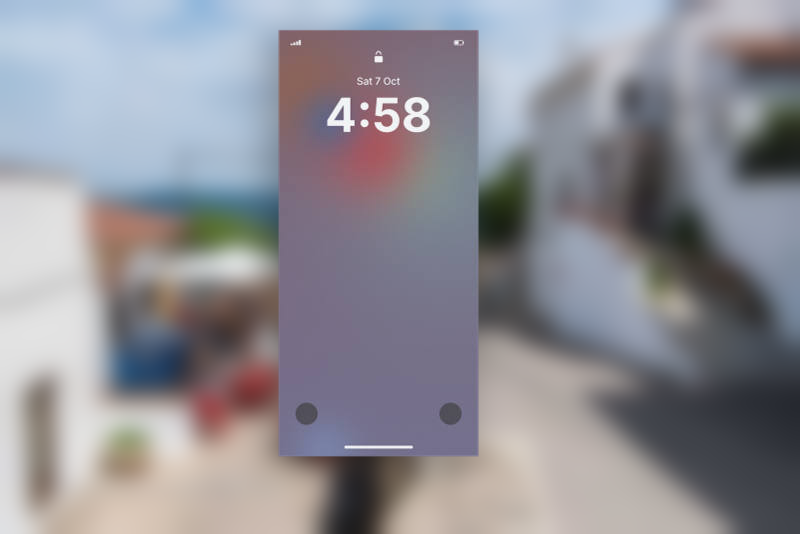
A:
h=4 m=58
